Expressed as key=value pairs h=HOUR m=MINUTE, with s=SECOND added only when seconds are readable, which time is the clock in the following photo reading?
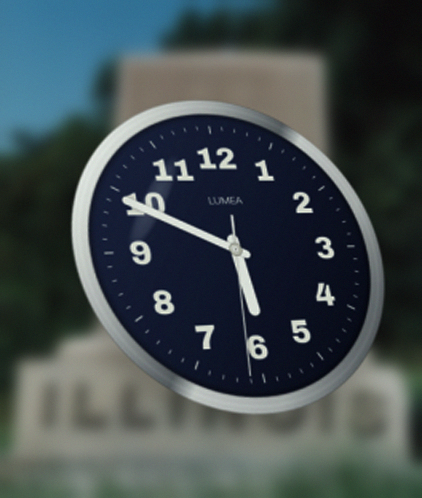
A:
h=5 m=49 s=31
